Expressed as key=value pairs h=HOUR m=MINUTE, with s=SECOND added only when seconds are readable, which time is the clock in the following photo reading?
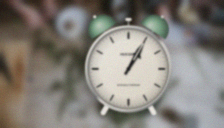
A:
h=1 m=5
